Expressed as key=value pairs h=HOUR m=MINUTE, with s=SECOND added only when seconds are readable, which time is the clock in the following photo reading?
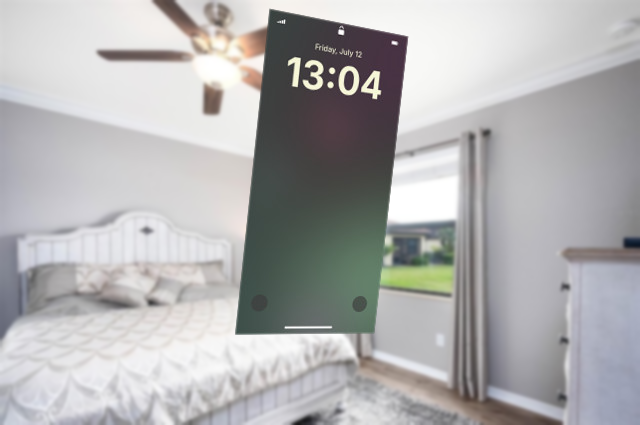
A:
h=13 m=4
